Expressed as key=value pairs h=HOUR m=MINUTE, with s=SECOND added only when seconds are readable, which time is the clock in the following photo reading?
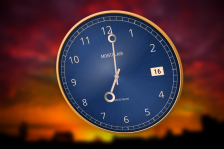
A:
h=7 m=1
